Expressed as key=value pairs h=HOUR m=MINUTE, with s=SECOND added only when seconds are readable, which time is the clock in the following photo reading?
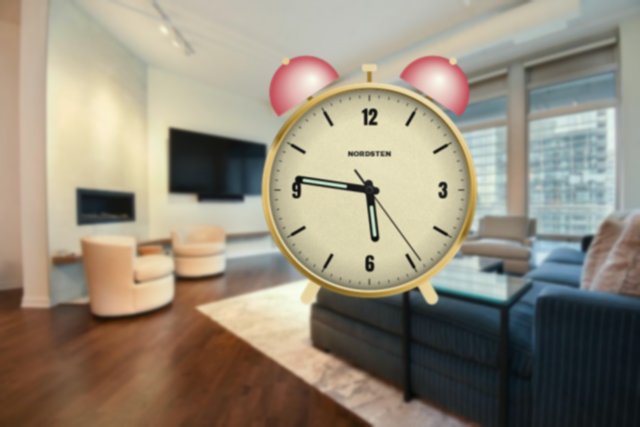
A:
h=5 m=46 s=24
